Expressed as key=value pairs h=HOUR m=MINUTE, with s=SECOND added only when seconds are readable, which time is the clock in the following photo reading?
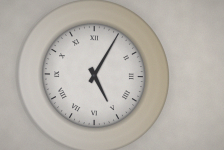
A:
h=5 m=5
